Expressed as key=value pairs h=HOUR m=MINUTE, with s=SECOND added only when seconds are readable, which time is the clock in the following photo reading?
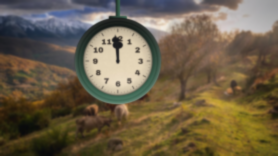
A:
h=11 m=59
